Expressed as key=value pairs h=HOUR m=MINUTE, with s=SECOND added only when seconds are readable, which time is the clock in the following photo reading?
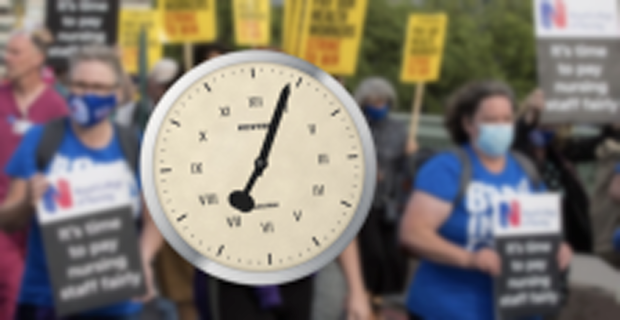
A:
h=7 m=4
